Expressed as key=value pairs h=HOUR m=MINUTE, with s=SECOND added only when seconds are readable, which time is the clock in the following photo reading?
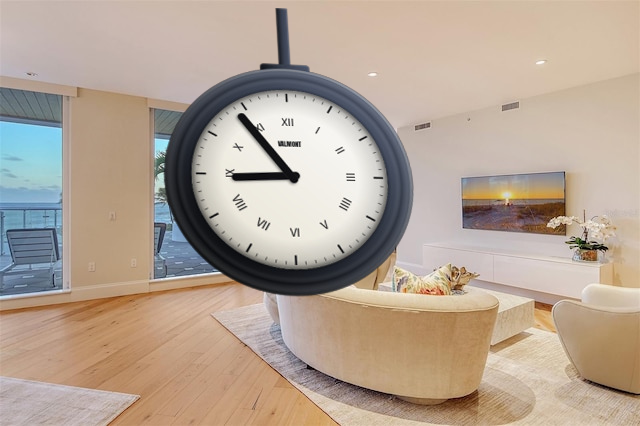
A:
h=8 m=54
